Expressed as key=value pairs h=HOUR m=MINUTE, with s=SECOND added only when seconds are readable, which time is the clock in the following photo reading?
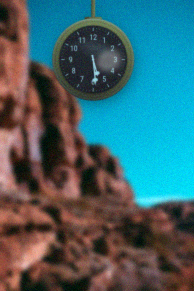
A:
h=5 m=29
